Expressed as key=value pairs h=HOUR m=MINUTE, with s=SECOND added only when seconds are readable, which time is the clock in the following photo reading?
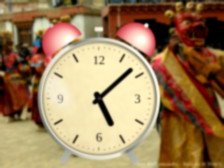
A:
h=5 m=8
